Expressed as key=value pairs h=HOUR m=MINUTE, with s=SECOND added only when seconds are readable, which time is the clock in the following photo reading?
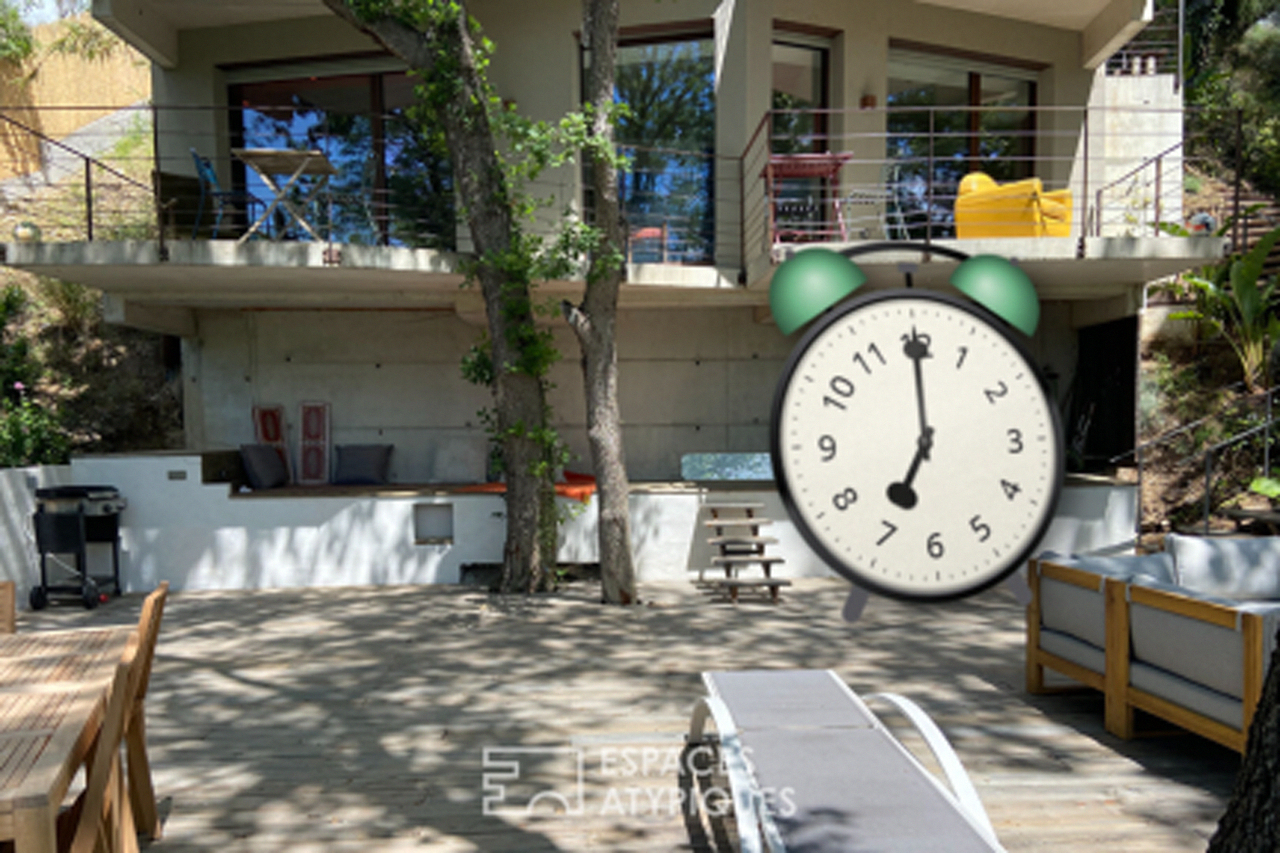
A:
h=7 m=0
